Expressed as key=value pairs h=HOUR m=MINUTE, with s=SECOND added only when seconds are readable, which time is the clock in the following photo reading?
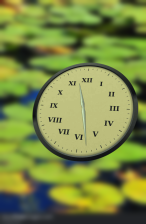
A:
h=11 m=28
